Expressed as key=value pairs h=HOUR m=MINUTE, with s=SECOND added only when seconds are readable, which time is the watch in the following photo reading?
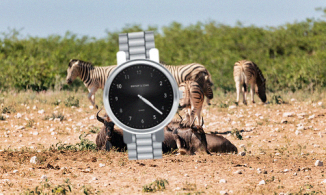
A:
h=4 m=22
